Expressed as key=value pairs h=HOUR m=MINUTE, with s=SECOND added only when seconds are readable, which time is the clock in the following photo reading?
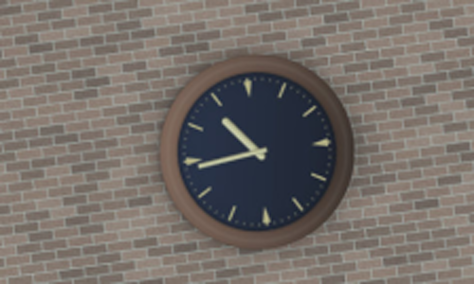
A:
h=10 m=44
